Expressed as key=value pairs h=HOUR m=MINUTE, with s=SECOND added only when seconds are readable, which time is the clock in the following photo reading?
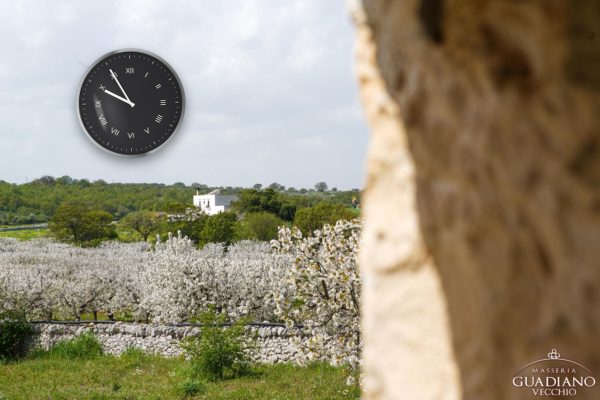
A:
h=9 m=55
